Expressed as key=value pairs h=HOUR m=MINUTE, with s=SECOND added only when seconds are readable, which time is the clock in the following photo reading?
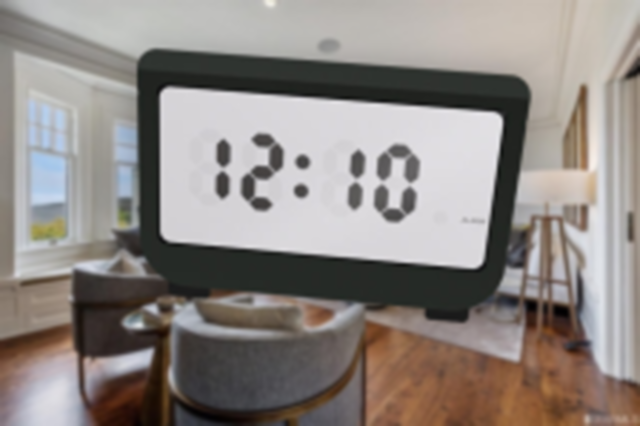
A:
h=12 m=10
